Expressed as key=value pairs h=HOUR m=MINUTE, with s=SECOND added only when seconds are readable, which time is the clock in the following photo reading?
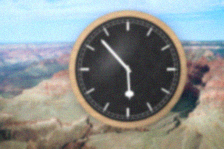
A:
h=5 m=53
